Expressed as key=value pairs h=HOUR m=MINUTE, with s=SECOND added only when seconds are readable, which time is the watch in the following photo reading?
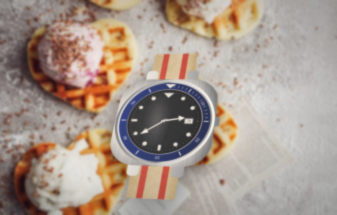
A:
h=2 m=39
